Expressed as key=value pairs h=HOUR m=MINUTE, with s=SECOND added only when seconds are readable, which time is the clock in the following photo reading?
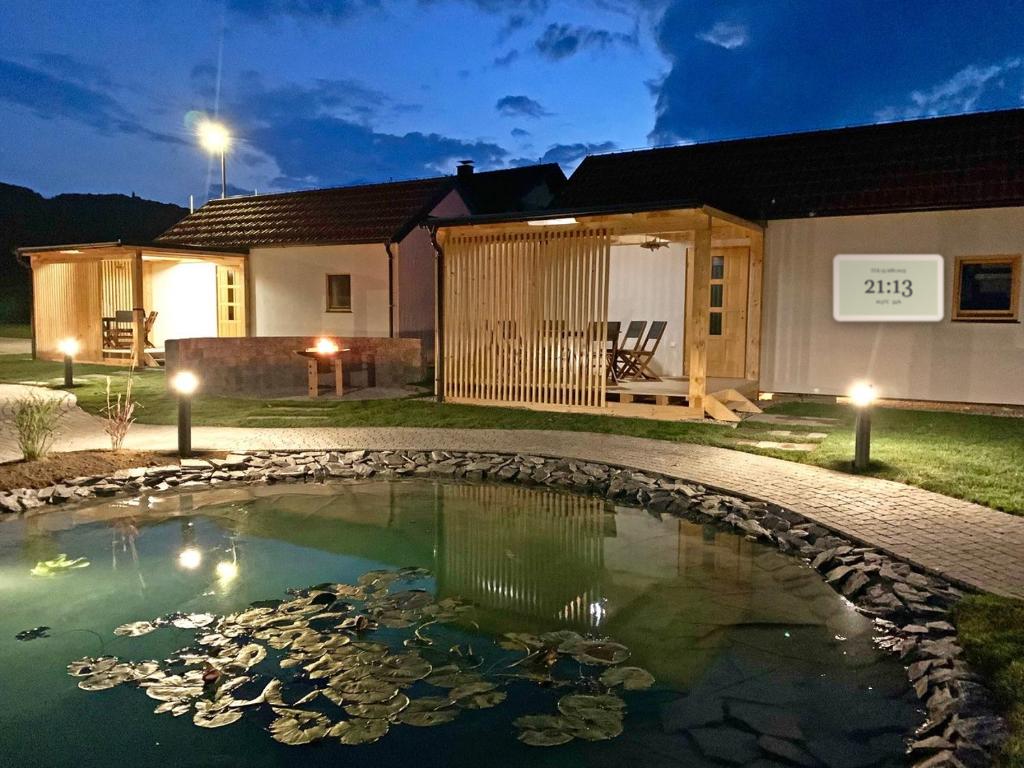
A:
h=21 m=13
